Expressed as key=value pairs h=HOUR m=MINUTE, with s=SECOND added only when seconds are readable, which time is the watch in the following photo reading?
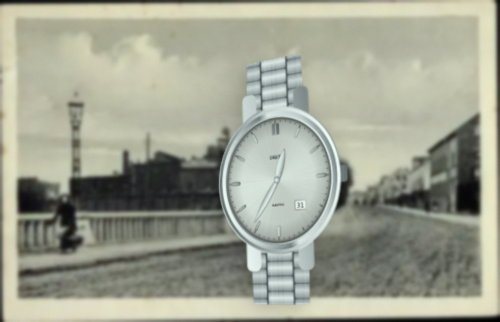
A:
h=12 m=36
